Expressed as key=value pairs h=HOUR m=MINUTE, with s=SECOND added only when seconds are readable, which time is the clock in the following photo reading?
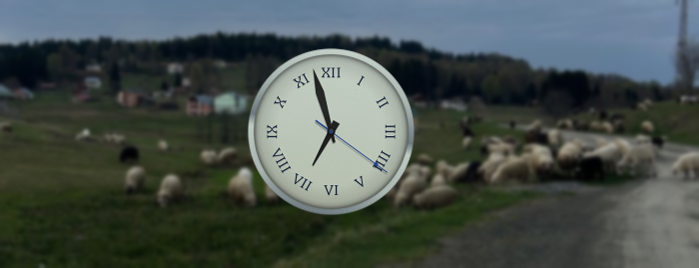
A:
h=6 m=57 s=21
